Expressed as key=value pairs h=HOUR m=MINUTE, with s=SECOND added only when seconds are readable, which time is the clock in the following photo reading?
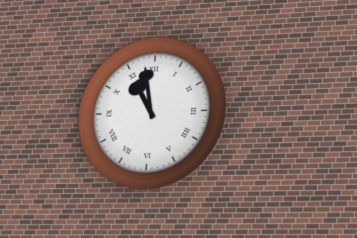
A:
h=10 m=58
